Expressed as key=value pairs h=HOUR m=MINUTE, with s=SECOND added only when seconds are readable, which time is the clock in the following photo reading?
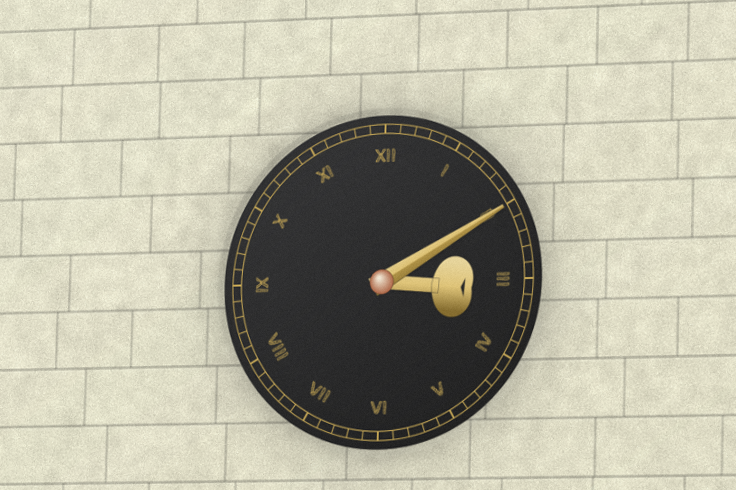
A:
h=3 m=10
